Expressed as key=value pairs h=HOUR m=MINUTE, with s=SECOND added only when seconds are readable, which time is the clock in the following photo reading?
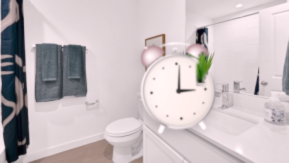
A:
h=3 m=1
